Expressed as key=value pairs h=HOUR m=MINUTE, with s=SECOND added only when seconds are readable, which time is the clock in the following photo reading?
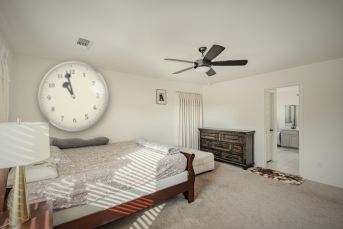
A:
h=10 m=58
